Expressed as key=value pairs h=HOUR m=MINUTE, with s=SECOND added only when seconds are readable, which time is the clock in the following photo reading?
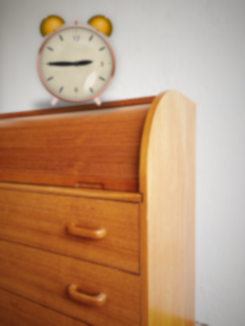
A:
h=2 m=45
